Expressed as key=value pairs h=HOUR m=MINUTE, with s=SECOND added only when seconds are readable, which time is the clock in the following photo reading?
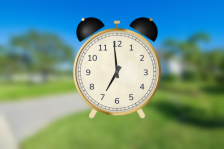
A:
h=6 m=59
